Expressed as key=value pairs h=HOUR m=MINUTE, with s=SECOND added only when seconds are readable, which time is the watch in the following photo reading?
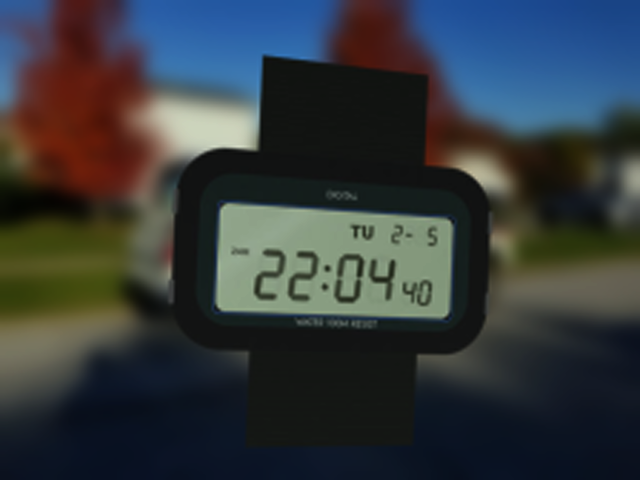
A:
h=22 m=4 s=40
